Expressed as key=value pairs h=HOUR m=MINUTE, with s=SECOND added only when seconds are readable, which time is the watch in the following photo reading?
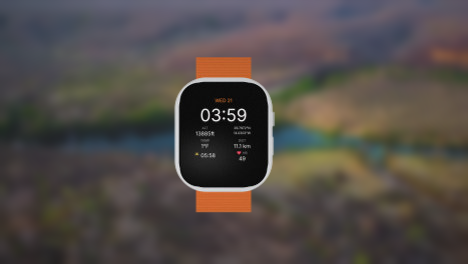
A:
h=3 m=59
